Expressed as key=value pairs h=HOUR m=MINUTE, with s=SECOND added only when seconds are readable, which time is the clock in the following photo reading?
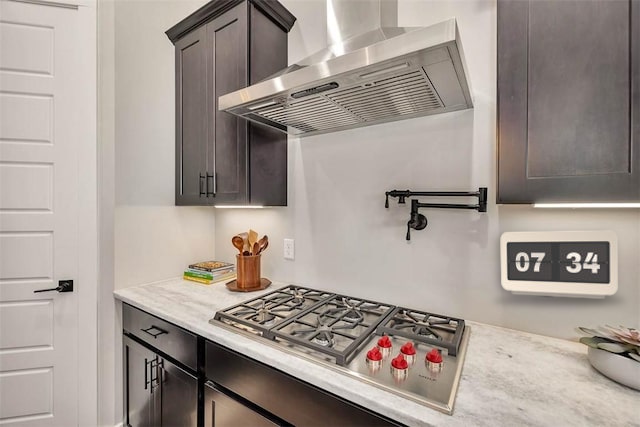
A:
h=7 m=34
